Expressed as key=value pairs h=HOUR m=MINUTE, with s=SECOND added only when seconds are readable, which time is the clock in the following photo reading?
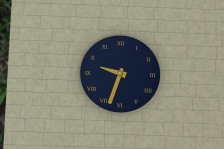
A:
h=9 m=33
